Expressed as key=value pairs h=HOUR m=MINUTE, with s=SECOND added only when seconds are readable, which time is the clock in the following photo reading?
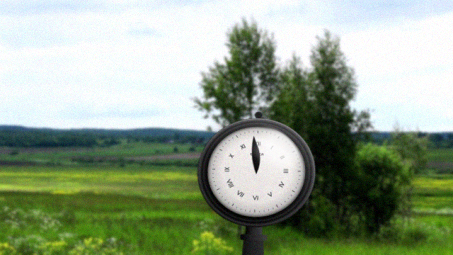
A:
h=11 m=59
